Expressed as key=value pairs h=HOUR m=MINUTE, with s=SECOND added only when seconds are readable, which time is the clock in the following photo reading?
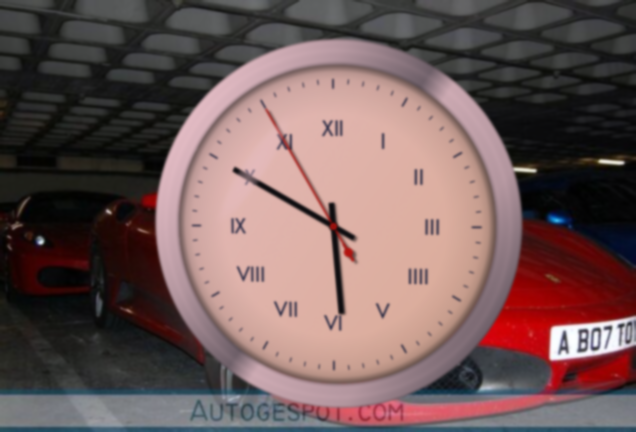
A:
h=5 m=49 s=55
